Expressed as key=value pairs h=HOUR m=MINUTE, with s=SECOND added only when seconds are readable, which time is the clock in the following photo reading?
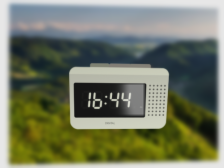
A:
h=16 m=44
